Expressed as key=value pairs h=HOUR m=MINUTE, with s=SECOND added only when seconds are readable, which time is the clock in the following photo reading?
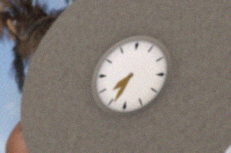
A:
h=7 m=34
